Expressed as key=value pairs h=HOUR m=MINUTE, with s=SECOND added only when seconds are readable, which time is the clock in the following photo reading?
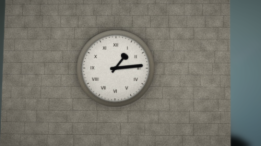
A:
h=1 m=14
